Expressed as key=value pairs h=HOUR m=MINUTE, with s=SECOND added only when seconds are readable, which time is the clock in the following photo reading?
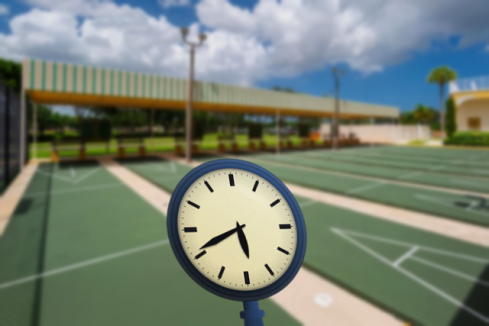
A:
h=5 m=41
